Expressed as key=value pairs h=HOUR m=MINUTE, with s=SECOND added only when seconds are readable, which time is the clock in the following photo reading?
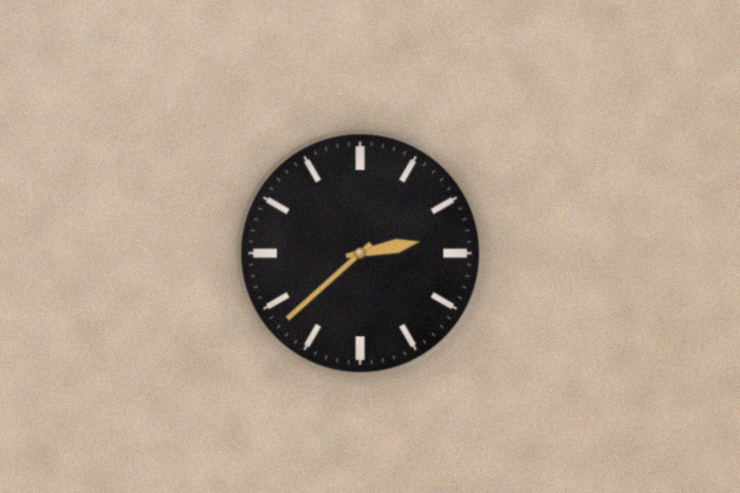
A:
h=2 m=38
